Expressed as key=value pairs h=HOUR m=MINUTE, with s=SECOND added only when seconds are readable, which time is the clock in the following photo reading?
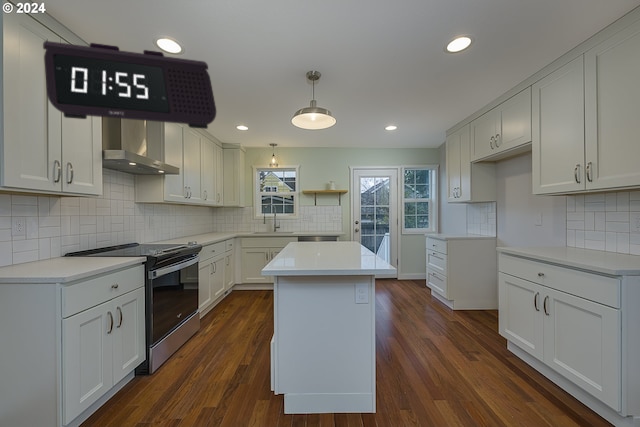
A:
h=1 m=55
